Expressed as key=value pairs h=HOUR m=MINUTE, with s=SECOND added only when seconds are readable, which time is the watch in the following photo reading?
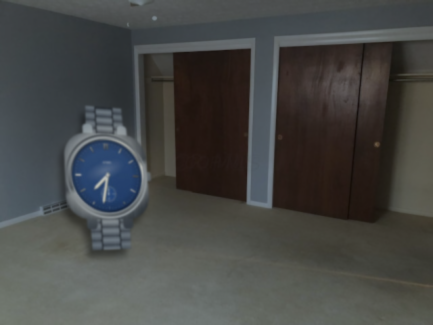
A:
h=7 m=32
